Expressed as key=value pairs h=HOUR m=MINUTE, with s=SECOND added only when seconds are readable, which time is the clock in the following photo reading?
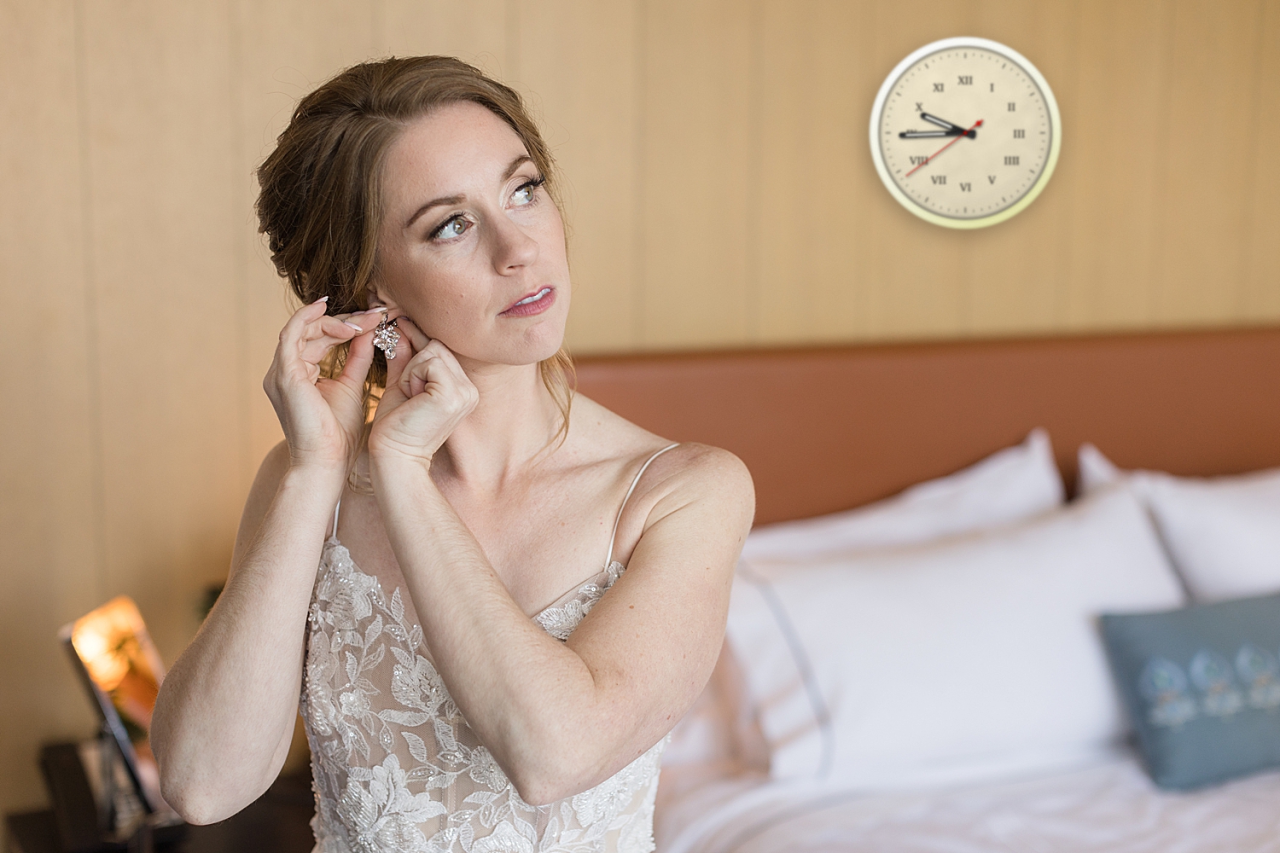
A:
h=9 m=44 s=39
